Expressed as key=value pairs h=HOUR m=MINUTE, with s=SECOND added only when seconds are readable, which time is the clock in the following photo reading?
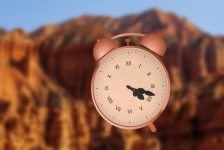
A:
h=4 m=18
